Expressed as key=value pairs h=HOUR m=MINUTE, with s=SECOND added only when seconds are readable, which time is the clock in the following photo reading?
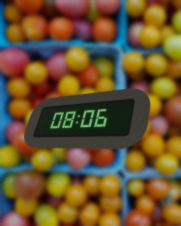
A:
h=8 m=6
